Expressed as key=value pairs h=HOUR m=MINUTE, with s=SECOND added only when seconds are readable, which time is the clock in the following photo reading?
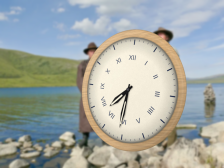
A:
h=7 m=31
